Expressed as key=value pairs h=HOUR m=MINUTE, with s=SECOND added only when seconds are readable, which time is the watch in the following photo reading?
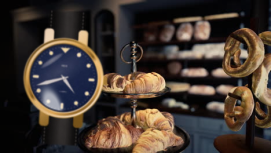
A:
h=4 m=42
